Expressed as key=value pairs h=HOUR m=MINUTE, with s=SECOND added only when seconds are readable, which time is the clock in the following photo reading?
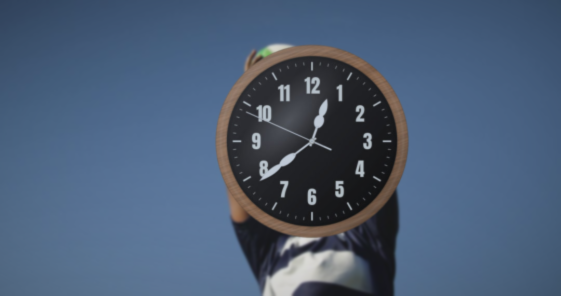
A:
h=12 m=38 s=49
